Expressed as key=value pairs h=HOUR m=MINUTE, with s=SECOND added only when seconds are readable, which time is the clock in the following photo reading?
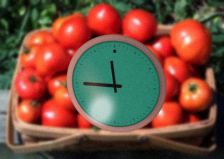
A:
h=11 m=45
